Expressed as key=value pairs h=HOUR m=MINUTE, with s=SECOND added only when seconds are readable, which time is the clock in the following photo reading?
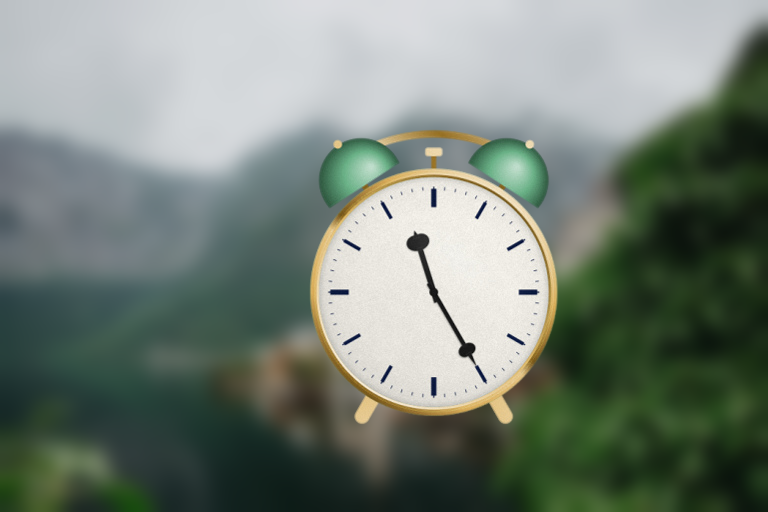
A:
h=11 m=25
